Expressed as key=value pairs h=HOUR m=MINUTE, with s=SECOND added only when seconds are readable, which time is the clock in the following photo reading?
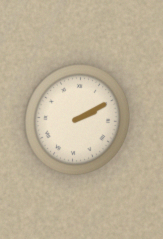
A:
h=2 m=10
